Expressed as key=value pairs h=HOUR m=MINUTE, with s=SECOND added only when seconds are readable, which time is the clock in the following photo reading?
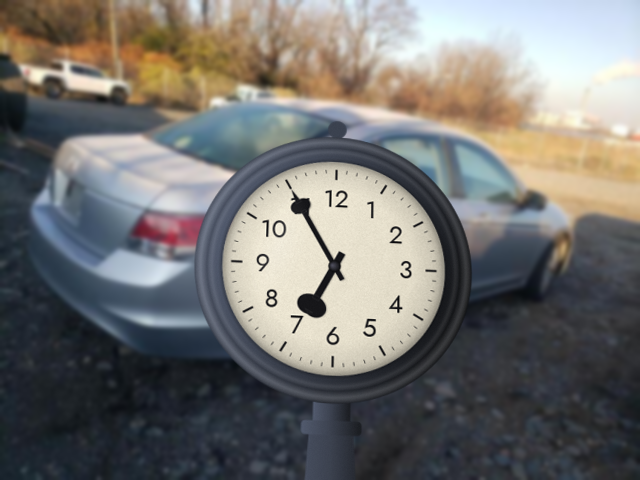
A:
h=6 m=55
